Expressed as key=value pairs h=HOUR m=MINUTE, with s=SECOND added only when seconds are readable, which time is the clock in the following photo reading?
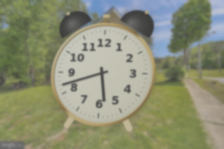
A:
h=5 m=42
